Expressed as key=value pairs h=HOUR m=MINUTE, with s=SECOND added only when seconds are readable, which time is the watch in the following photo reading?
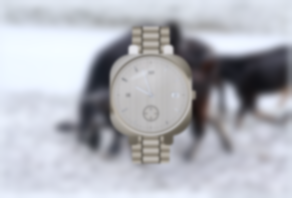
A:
h=9 m=57
